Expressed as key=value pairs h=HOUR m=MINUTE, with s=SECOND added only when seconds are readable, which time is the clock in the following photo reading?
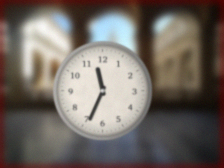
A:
h=11 m=34
